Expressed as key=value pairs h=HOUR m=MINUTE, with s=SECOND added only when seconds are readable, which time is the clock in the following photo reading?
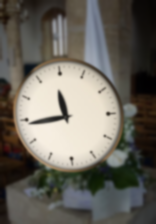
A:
h=11 m=44
